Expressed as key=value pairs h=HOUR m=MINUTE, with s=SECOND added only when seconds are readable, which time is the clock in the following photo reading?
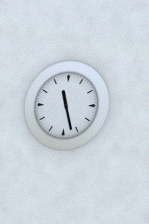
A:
h=11 m=27
